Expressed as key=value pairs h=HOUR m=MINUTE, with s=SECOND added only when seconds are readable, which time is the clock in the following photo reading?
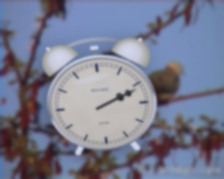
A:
h=2 m=11
